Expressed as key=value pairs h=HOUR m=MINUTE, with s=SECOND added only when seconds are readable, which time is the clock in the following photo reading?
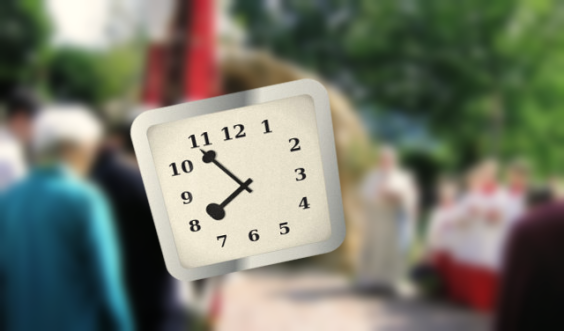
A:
h=7 m=54
